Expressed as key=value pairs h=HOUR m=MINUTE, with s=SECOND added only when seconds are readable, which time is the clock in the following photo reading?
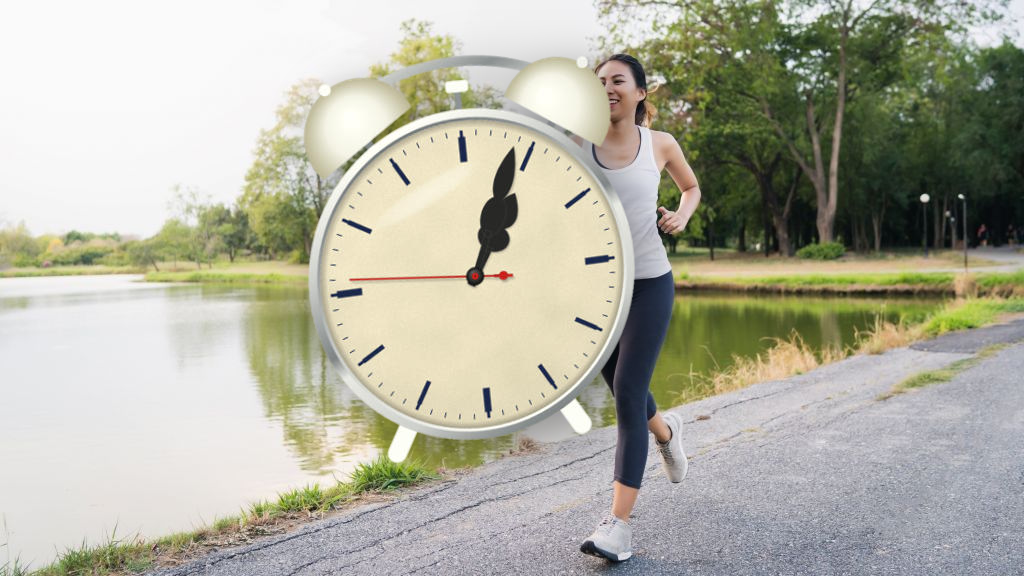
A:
h=1 m=3 s=46
